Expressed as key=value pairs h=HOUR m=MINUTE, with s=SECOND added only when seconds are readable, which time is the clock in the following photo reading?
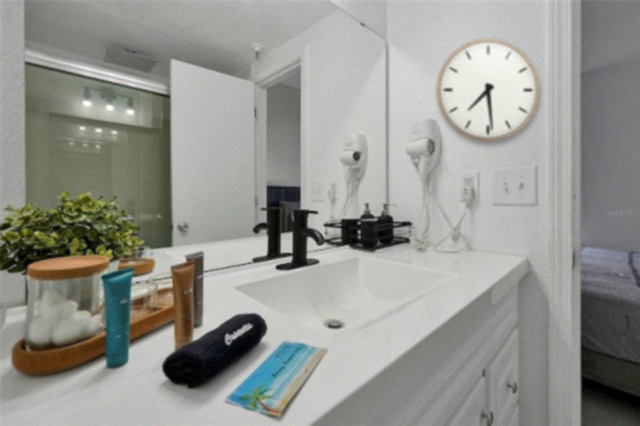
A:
h=7 m=29
